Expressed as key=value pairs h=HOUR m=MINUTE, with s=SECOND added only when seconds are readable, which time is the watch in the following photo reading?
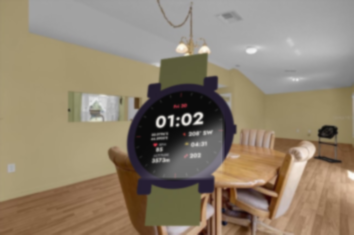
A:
h=1 m=2
